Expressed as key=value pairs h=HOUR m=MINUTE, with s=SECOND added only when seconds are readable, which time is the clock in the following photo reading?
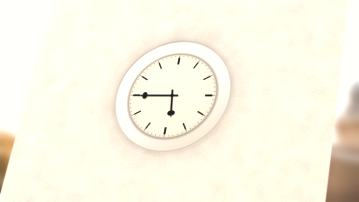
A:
h=5 m=45
